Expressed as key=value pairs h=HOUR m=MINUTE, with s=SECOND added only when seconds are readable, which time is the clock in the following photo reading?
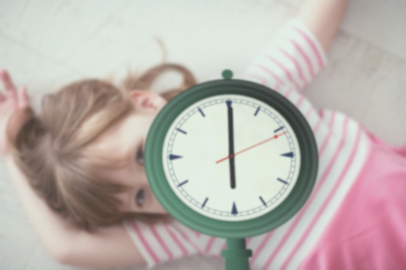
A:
h=6 m=0 s=11
